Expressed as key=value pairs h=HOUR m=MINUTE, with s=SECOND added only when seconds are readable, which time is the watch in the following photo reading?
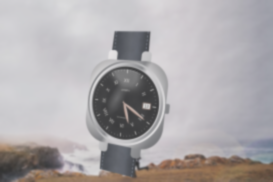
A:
h=5 m=20
